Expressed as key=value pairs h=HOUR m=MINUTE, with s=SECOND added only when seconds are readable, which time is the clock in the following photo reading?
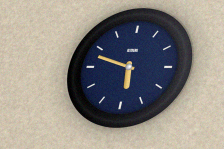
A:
h=5 m=48
